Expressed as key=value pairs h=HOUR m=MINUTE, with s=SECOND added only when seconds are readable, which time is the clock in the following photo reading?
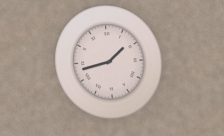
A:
h=1 m=43
